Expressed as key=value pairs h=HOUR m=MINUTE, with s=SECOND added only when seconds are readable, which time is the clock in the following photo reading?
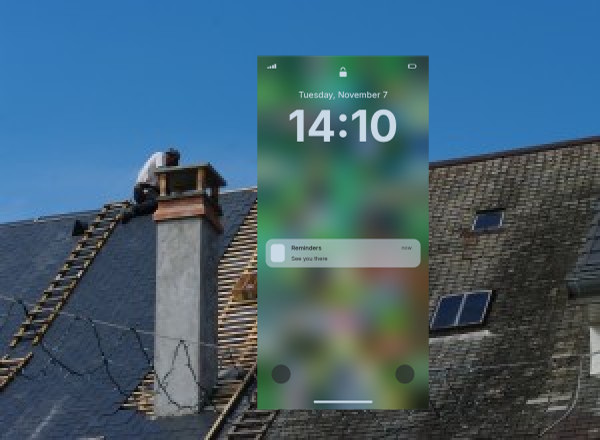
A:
h=14 m=10
